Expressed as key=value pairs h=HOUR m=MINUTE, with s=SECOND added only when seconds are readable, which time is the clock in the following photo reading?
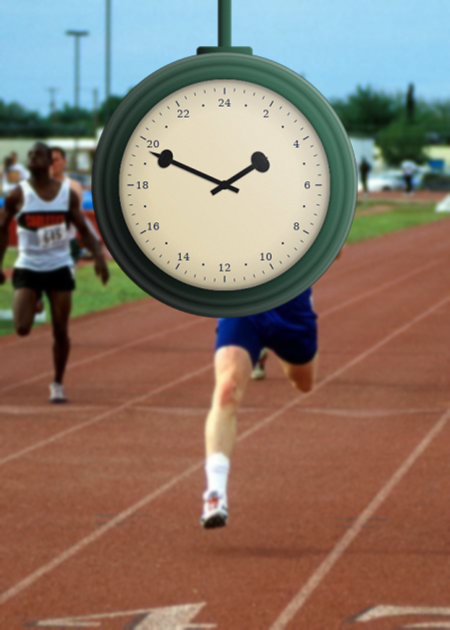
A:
h=3 m=49
